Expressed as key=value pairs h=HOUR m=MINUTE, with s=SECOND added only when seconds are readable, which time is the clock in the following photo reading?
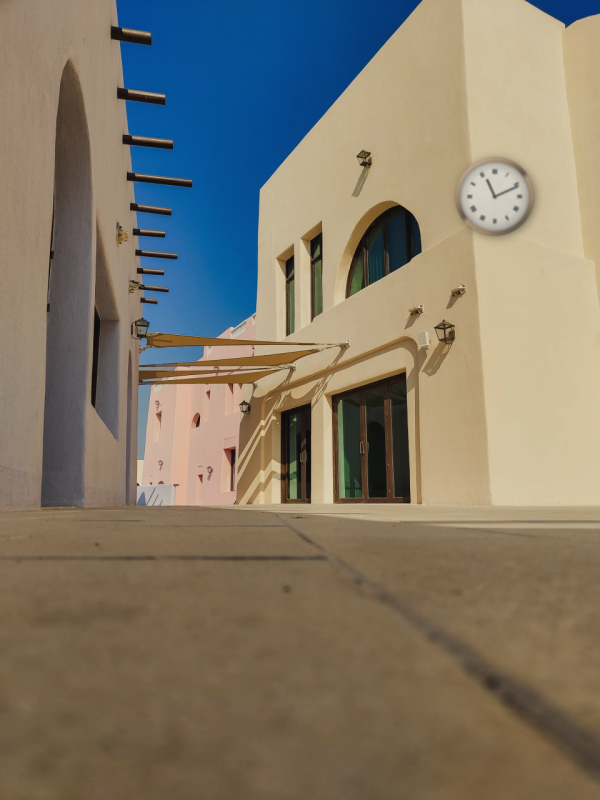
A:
h=11 m=11
